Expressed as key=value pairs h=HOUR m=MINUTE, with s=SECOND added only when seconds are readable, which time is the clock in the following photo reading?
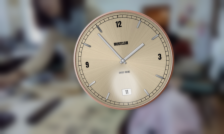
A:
h=1 m=54
